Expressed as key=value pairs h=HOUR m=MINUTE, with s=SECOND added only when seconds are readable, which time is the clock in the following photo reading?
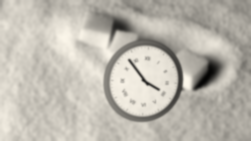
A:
h=3 m=53
